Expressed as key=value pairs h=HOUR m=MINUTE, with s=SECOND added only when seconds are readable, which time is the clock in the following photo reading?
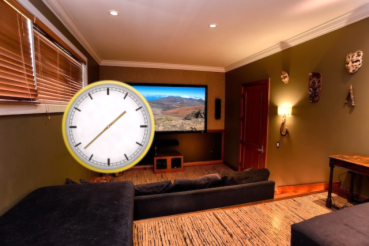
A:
h=1 m=38
